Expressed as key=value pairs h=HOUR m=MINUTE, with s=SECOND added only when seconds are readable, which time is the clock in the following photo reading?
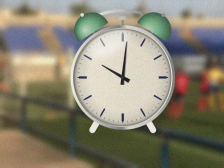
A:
h=10 m=1
